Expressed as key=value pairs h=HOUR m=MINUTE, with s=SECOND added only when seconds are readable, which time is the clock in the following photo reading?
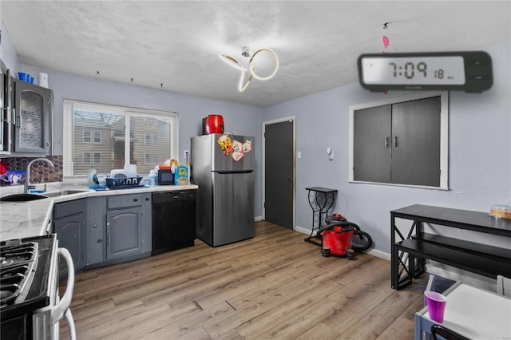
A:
h=7 m=9 s=18
